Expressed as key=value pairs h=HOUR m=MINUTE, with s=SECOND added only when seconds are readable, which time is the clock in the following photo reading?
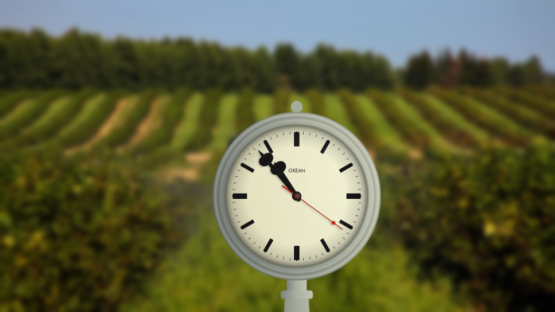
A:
h=10 m=53 s=21
